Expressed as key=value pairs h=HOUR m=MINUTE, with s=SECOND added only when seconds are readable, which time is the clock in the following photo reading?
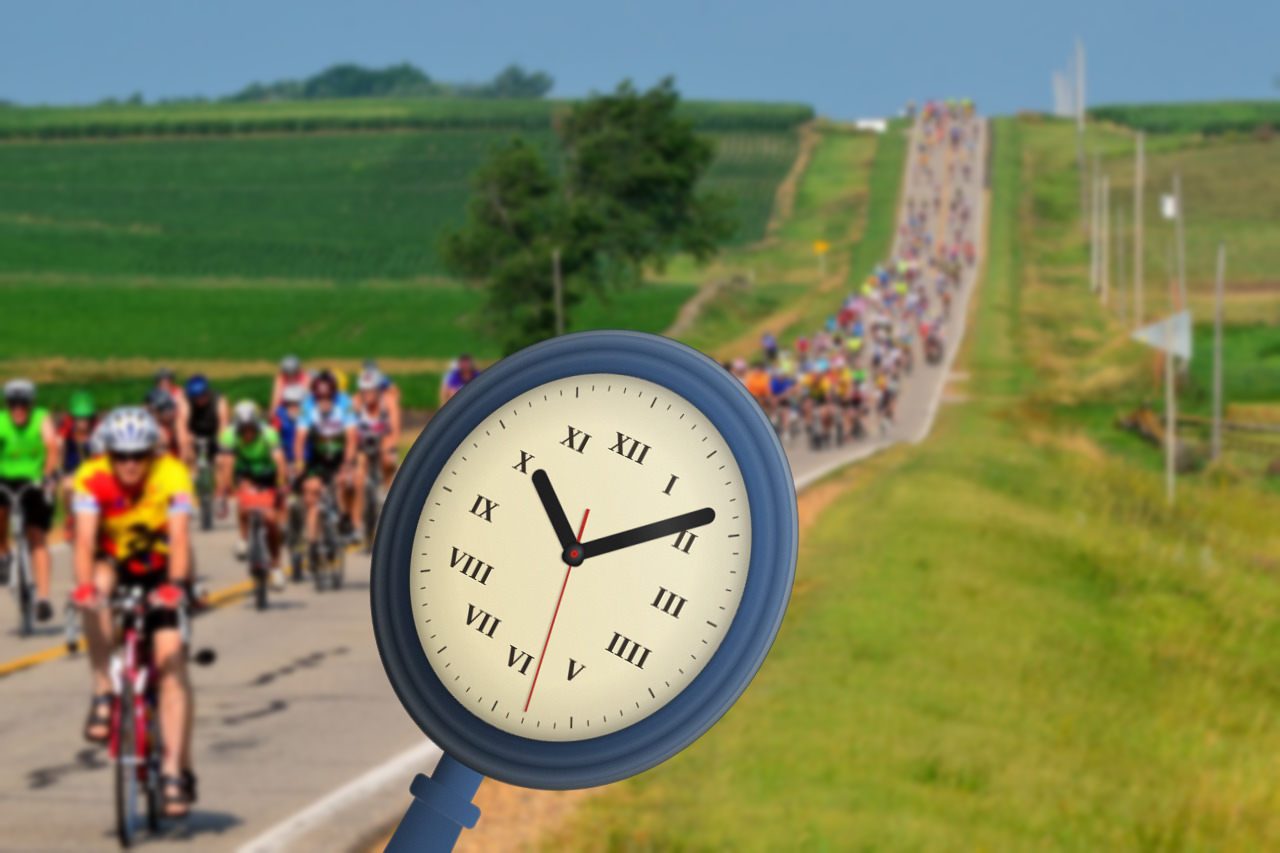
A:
h=10 m=8 s=28
